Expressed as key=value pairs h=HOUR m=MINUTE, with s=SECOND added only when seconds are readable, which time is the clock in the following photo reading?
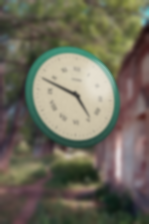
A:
h=4 m=48
